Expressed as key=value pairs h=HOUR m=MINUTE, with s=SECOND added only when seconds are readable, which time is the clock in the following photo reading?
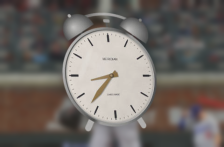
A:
h=8 m=37
